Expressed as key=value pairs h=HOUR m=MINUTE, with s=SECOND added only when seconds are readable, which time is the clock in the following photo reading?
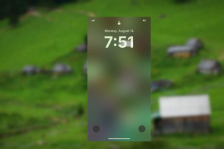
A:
h=7 m=51
